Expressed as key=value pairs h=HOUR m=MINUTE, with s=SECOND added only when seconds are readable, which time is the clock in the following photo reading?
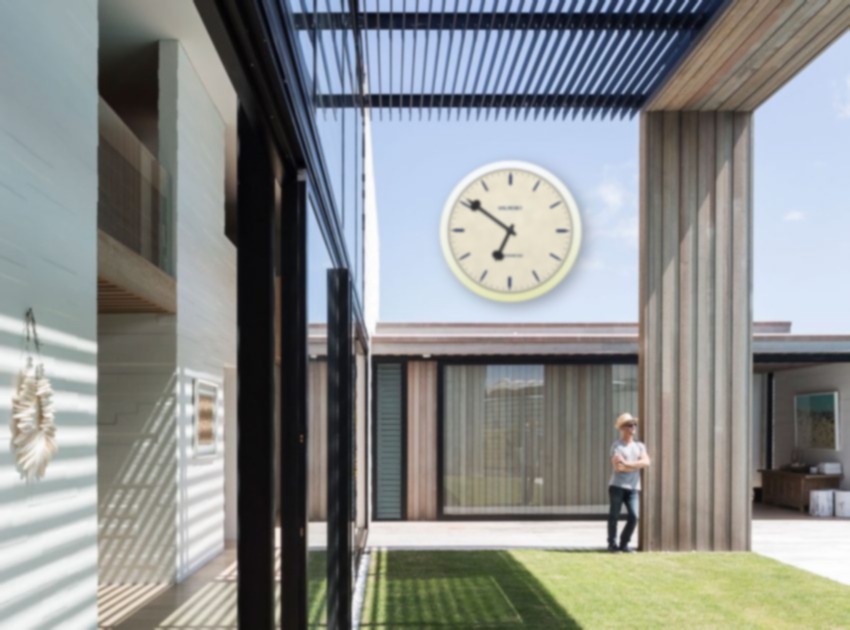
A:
h=6 m=51
